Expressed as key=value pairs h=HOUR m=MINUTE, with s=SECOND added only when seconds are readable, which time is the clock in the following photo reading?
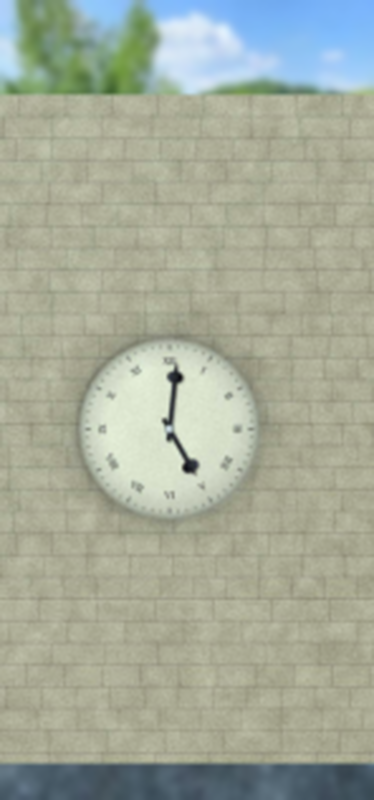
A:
h=5 m=1
